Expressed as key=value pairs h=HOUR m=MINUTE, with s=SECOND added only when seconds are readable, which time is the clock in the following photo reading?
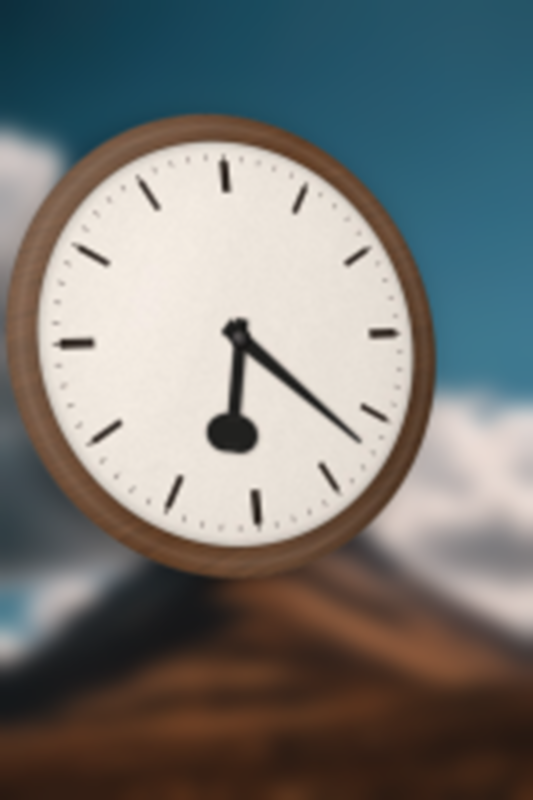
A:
h=6 m=22
